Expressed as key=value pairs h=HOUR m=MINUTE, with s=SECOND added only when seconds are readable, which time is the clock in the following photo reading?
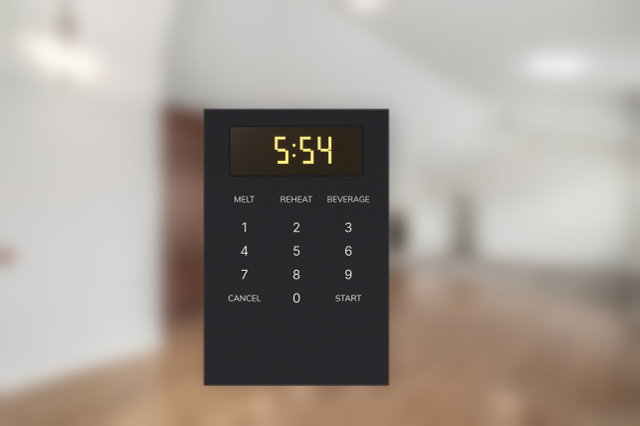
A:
h=5 m=54
